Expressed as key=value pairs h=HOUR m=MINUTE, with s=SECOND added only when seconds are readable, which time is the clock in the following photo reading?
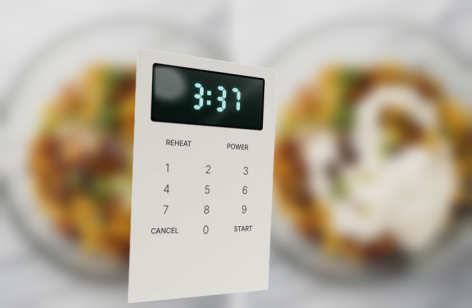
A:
h=3 m=37
